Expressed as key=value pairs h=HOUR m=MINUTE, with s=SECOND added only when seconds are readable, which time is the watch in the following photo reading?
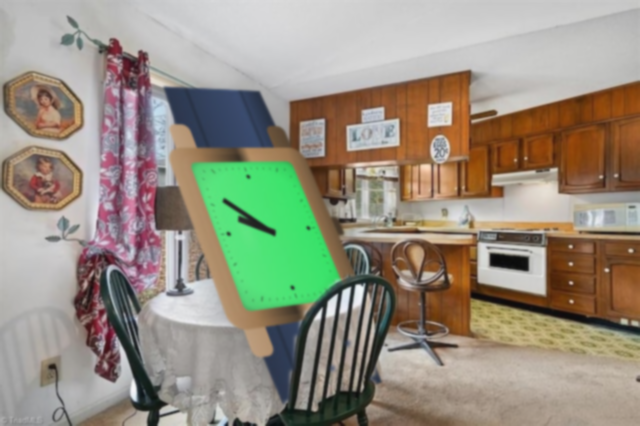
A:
h=9 m=52
